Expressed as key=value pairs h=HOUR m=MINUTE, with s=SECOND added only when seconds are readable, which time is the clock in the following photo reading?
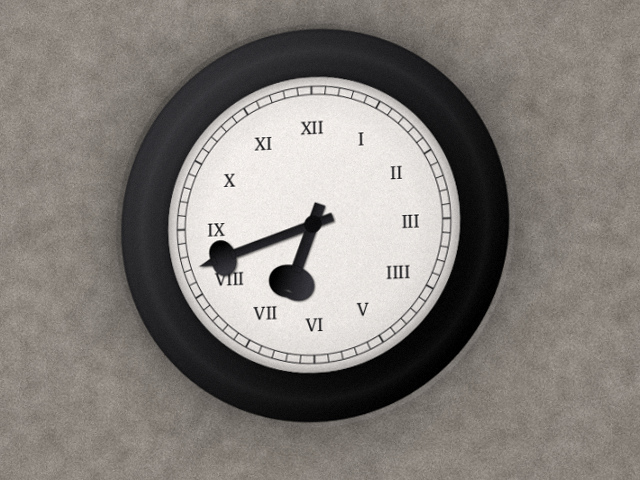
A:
h=6 m=42
